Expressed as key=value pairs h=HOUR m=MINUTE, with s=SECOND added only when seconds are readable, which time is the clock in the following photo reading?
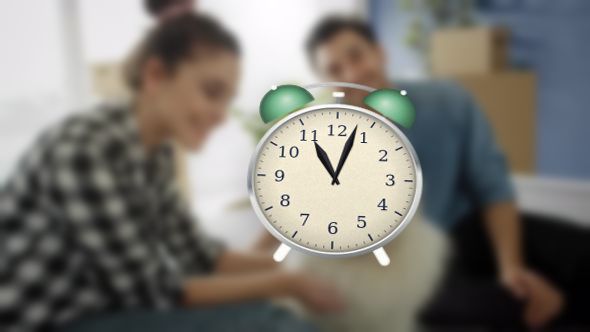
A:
h=11 m=3
